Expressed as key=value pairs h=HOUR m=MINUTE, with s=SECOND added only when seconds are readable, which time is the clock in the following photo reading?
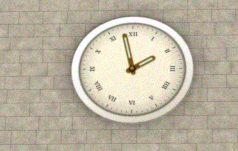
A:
h=1 m=58
